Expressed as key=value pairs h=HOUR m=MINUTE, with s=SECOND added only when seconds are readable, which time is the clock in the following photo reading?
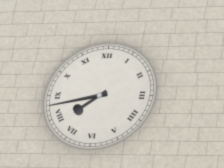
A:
h=7 m=43
